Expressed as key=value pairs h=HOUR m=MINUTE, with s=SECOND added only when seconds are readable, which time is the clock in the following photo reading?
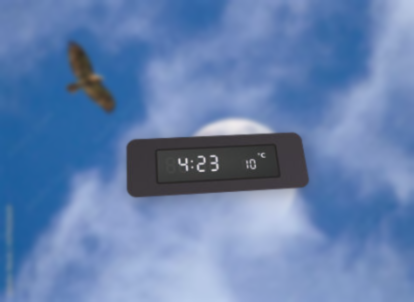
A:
h=4 m=23
